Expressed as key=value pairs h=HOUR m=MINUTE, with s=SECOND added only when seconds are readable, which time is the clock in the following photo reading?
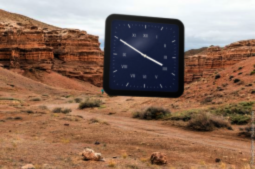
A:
h=3 m=50
